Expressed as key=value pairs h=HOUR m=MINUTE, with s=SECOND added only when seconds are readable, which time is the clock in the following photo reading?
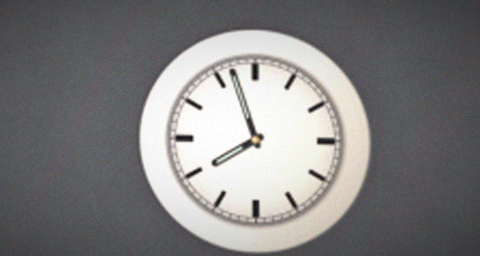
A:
h=7 m=57
